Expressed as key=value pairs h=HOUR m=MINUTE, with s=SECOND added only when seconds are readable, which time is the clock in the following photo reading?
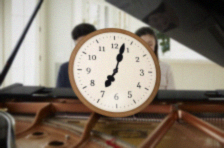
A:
h=7 m=3
